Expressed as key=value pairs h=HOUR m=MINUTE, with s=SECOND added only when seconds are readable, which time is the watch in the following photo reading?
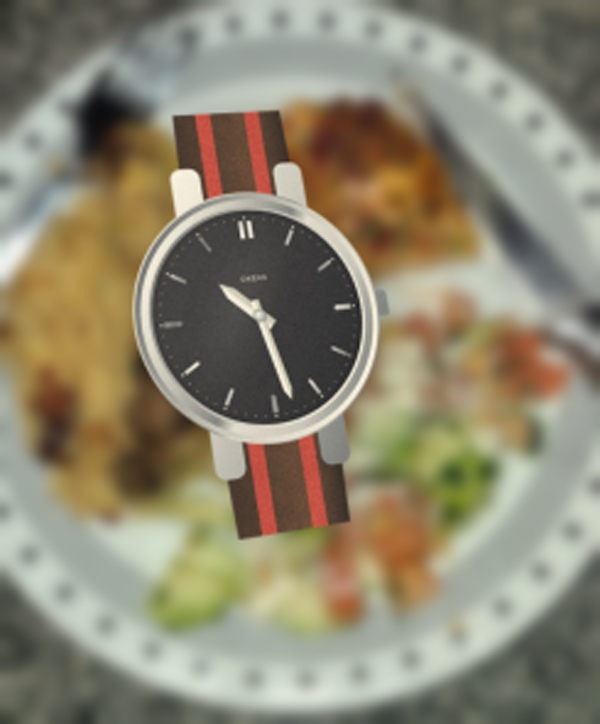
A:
h=10 m=28
